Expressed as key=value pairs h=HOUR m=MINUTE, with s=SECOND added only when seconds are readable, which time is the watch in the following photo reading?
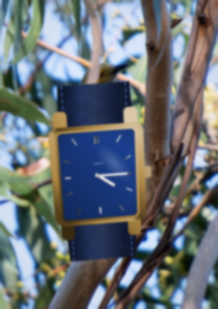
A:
h=4 m=15
